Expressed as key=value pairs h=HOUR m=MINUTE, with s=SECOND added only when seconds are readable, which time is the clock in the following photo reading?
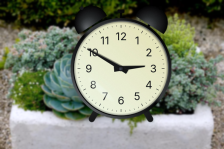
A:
h=2 m=50
